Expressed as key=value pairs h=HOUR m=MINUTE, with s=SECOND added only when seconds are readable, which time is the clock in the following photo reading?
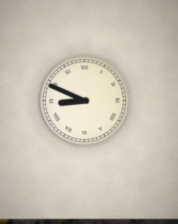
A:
h=8 m=49
